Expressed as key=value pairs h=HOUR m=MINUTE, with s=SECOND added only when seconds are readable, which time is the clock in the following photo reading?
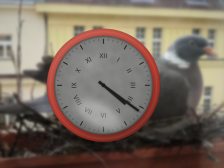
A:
h=4 m=21
